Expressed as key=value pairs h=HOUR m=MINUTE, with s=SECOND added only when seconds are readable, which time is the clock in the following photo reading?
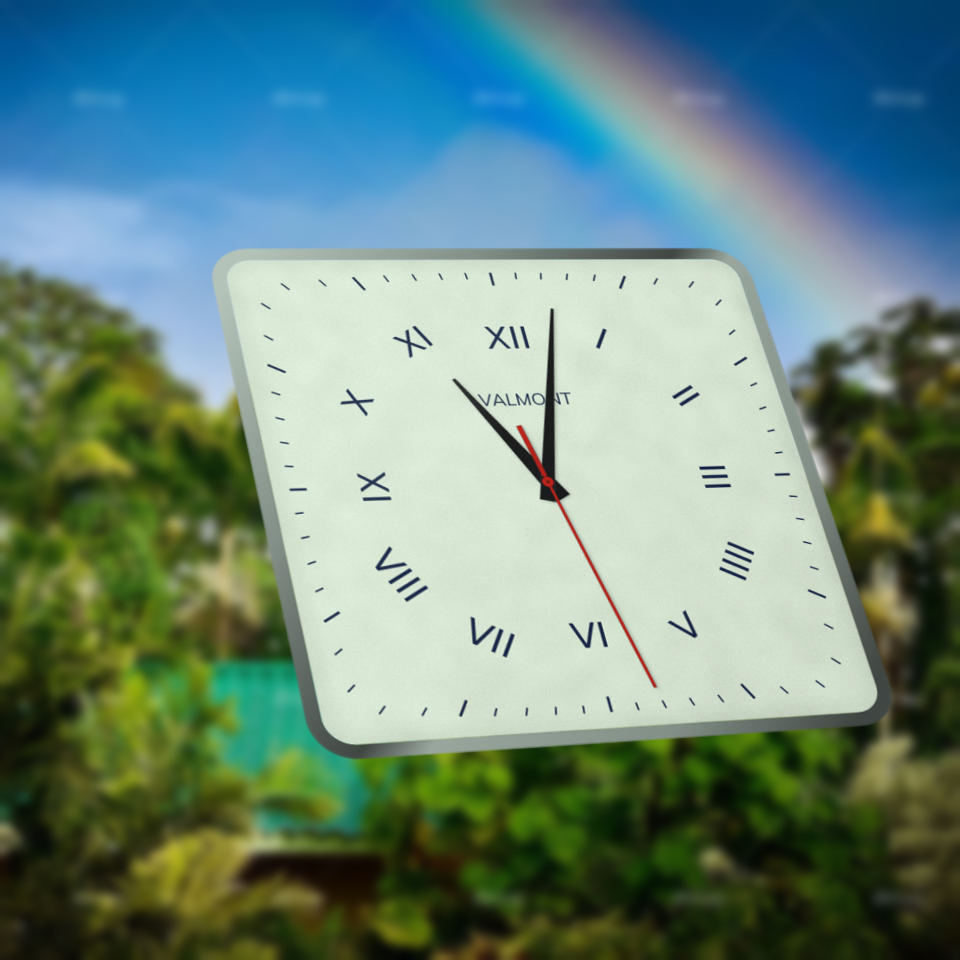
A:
h=11 m=2 s=28
